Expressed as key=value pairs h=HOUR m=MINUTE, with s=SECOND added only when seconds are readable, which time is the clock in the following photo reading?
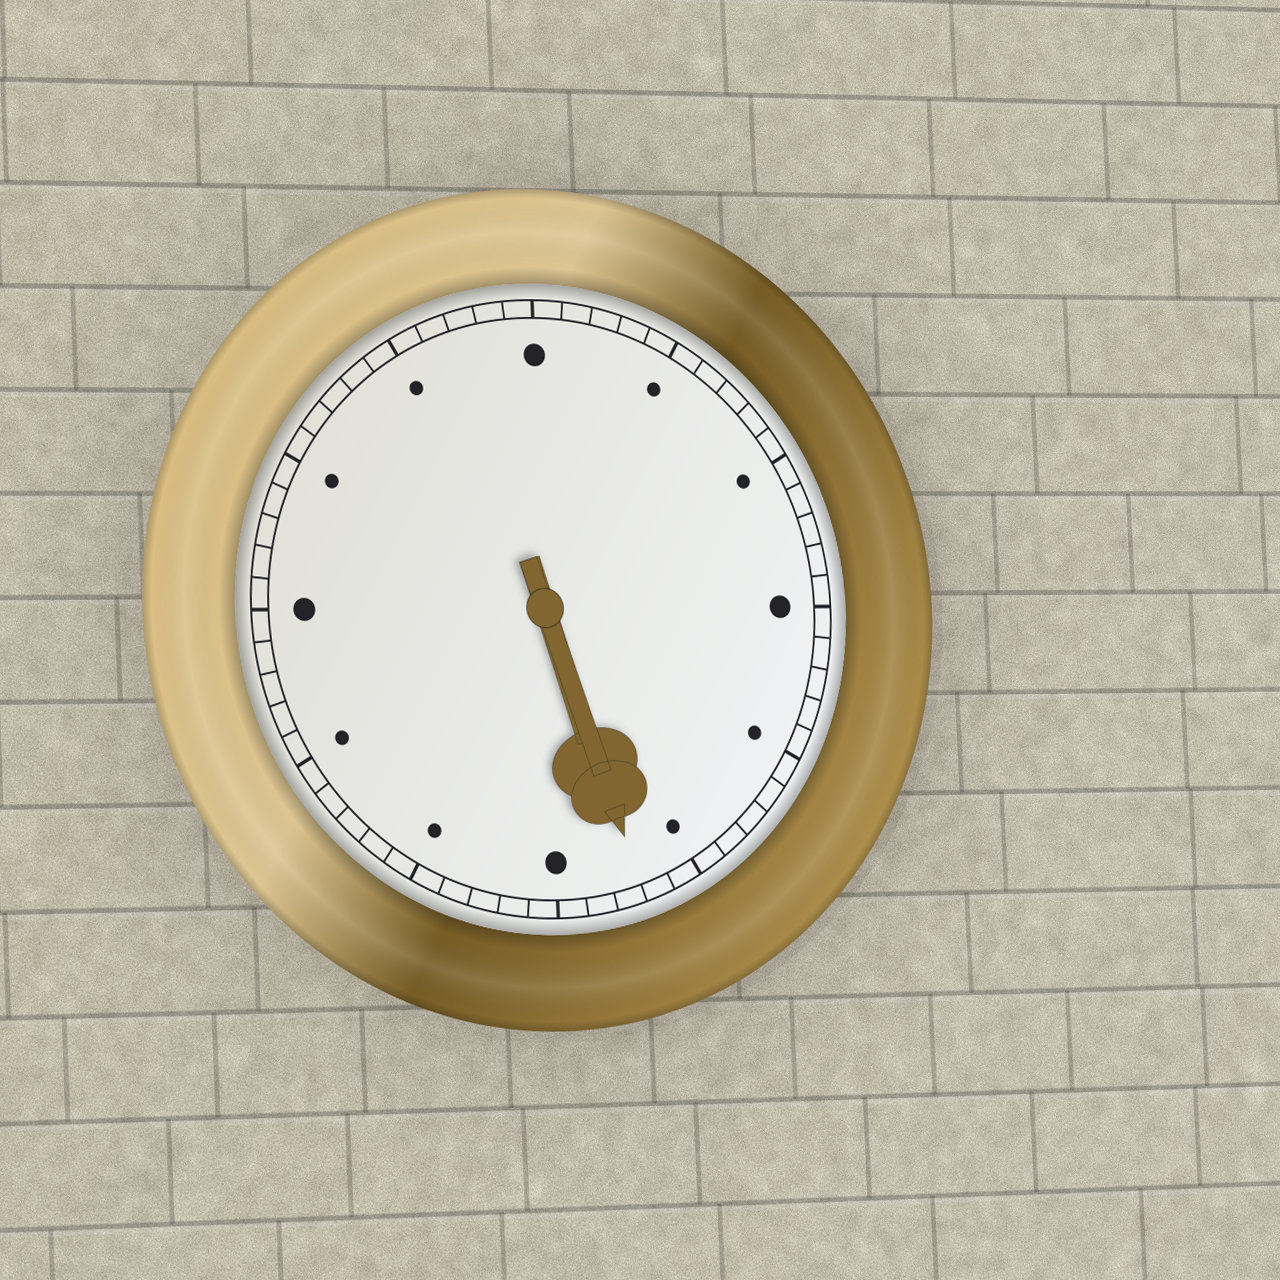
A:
h=5 m=27
